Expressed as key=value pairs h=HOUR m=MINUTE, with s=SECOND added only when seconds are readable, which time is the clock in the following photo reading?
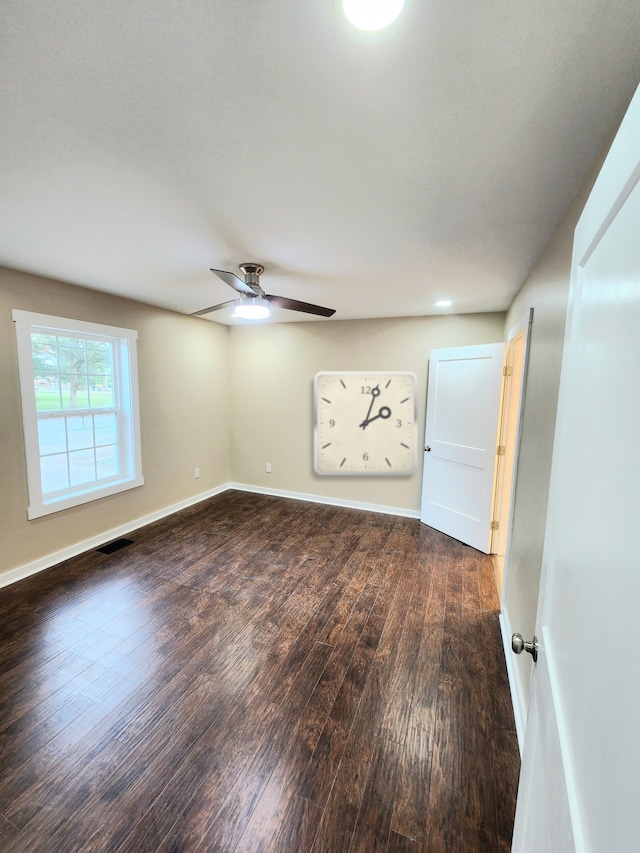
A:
h=2 m=3
